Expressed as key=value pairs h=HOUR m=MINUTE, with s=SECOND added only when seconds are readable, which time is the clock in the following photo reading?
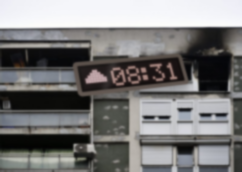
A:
h=8 m=31
